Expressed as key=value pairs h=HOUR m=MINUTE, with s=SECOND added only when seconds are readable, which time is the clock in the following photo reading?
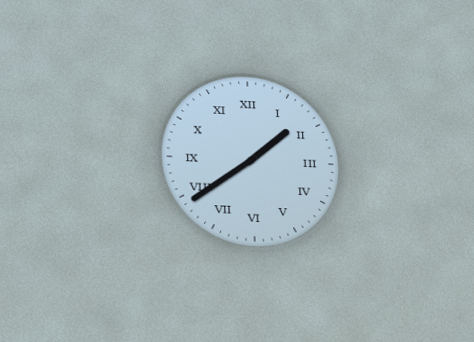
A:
h=1 m=39
